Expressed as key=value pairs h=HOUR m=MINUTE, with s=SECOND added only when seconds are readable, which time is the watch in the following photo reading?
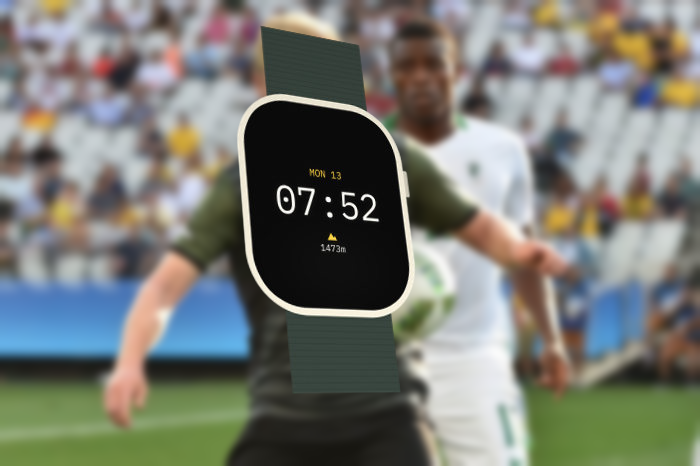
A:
h=7 m=52
